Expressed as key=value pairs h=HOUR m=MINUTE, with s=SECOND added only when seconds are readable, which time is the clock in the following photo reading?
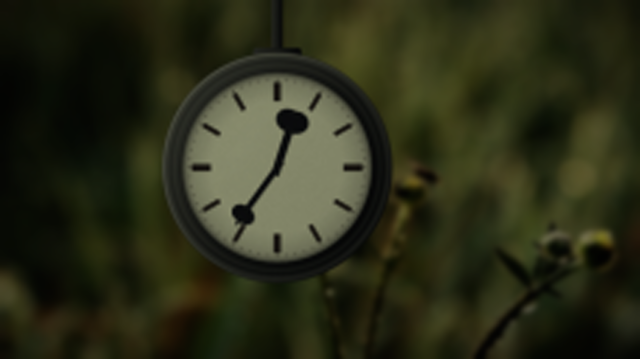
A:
h=12 m=36
